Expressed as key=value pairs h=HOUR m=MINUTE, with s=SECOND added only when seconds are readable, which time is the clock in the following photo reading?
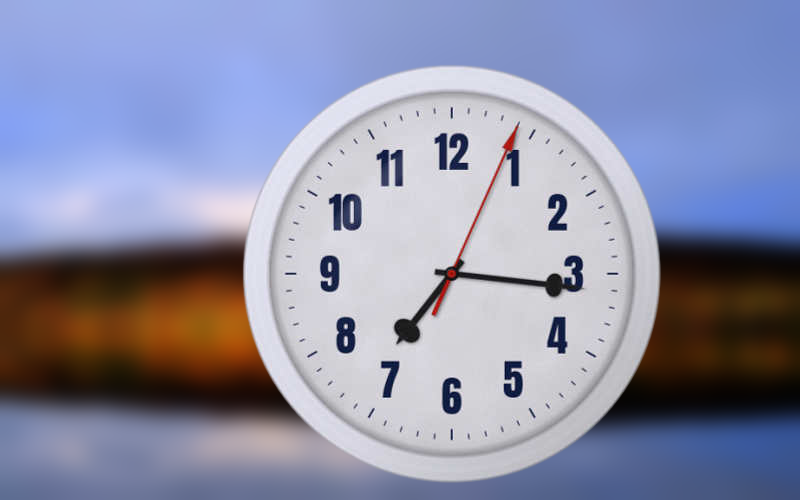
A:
h=7 m=16 s=4
